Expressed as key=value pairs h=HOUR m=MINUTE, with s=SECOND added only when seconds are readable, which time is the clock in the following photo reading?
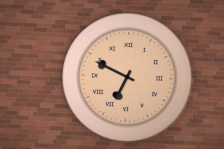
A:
h=6 m=49
